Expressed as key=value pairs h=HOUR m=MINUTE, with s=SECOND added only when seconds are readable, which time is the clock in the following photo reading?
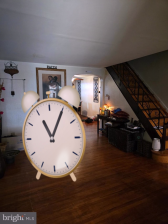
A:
h=11 m=5
